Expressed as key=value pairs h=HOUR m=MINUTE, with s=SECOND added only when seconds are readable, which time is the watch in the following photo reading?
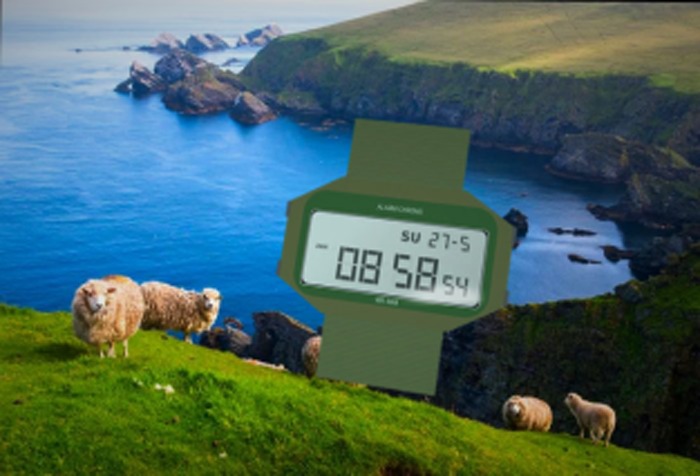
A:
h=8 m=58 s=54
